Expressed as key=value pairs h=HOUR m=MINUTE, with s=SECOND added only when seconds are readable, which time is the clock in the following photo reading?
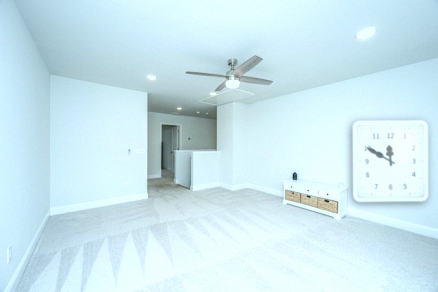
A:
h=11 m=50
